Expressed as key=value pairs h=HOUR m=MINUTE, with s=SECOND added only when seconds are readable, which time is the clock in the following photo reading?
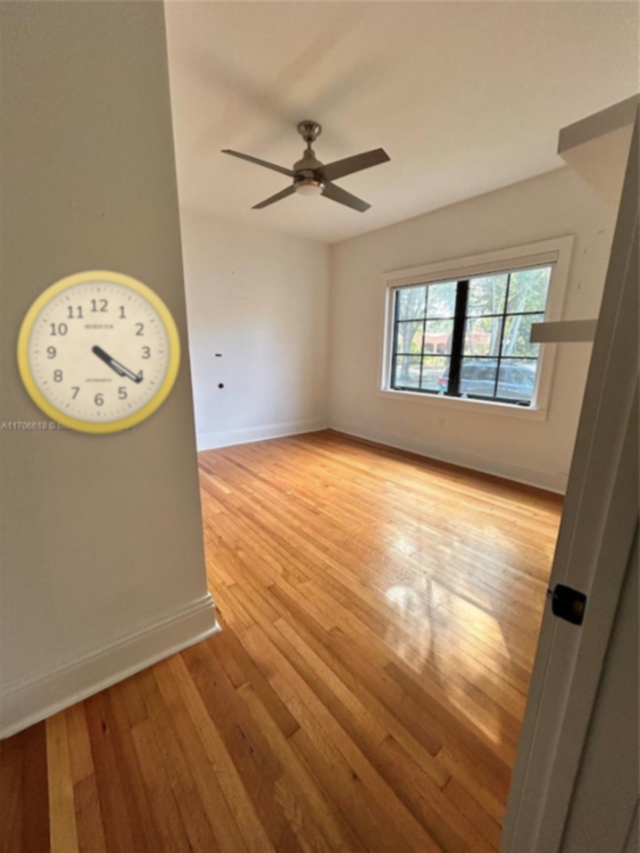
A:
h=4 m=21
